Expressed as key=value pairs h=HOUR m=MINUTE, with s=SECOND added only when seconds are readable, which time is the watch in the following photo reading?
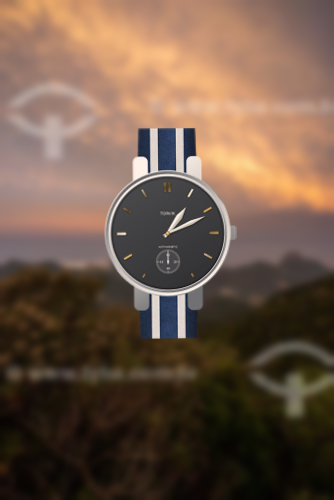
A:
h=1 m=11
